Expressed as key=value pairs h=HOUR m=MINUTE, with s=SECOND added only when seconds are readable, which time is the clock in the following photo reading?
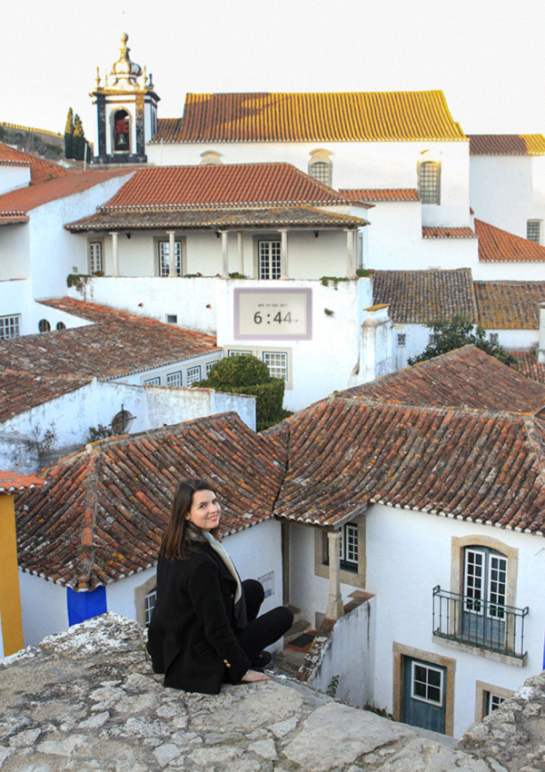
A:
h=6 m=44
